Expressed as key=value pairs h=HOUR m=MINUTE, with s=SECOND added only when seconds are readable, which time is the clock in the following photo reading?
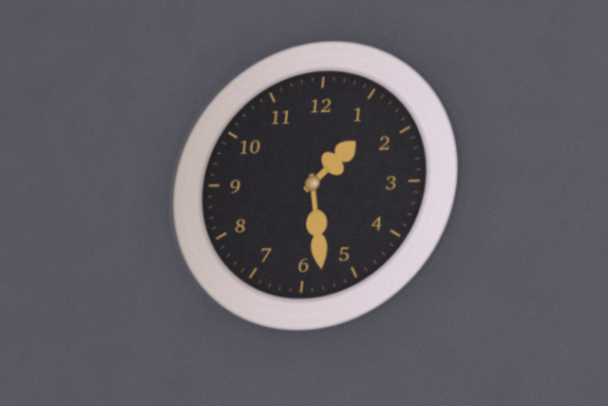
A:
h=1 m=28
